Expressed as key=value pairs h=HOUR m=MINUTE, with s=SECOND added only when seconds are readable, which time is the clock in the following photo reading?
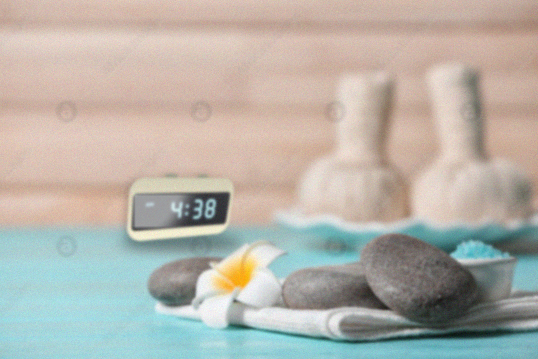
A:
h=4 m=38
